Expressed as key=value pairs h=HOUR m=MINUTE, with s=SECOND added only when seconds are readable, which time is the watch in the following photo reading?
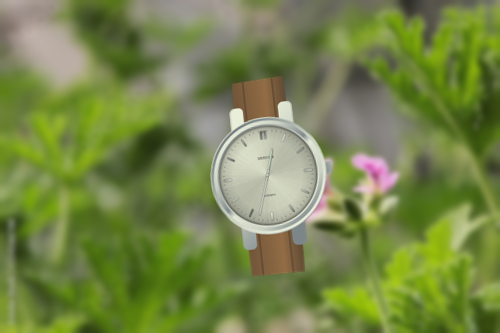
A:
h=12 m=33
